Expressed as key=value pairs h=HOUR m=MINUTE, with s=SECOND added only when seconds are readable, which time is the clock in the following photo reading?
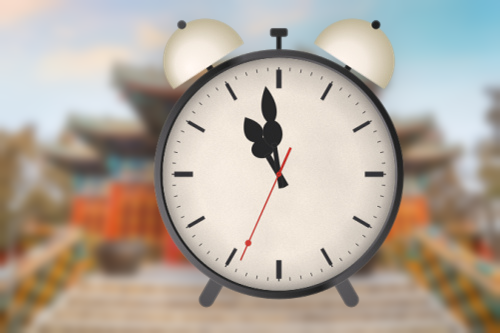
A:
h=10 m=58 s=34
